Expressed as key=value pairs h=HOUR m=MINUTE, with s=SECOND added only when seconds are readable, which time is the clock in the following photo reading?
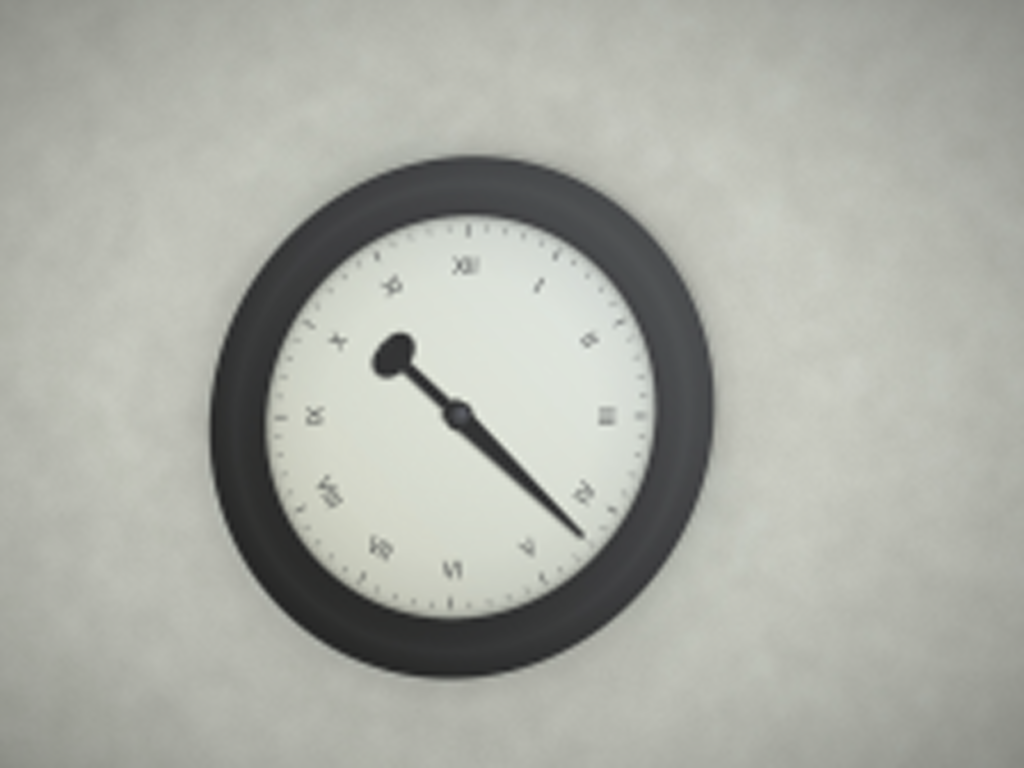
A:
h=10 m=22
